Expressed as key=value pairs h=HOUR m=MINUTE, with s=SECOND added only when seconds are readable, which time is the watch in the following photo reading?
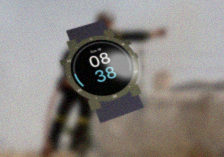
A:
h=8 m=38
